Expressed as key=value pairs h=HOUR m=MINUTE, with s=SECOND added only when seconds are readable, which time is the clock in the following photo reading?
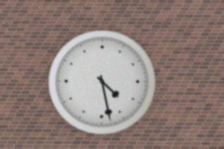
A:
h=4 m=28
